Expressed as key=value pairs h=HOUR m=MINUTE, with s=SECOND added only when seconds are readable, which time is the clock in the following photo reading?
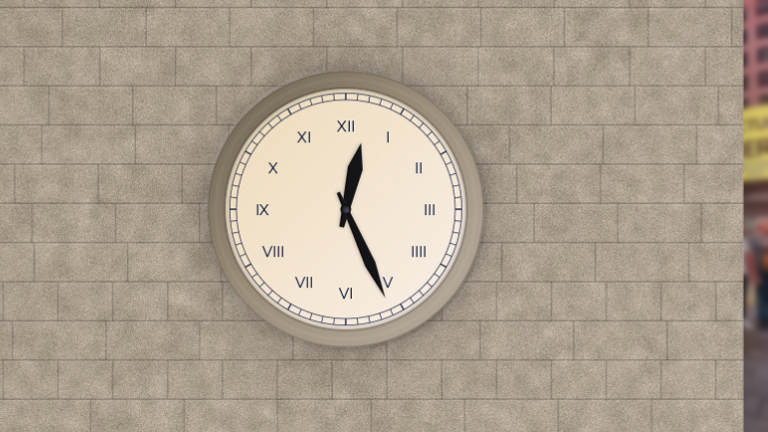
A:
h=12 m=26
